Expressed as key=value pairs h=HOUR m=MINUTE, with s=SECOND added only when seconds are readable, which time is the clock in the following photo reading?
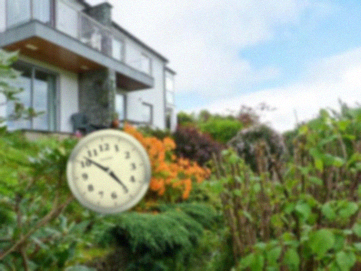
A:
h=4 m=52
